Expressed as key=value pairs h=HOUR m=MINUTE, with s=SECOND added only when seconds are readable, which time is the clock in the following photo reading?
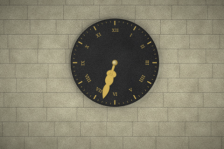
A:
h=6 m=33
